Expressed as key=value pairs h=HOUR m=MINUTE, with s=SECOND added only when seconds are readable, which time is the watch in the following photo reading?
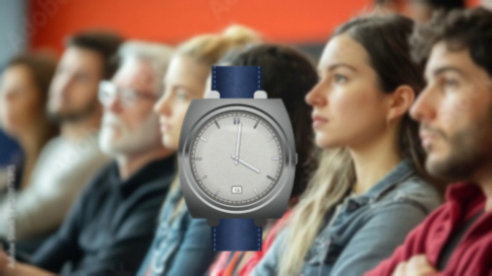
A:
h=4 m=1
